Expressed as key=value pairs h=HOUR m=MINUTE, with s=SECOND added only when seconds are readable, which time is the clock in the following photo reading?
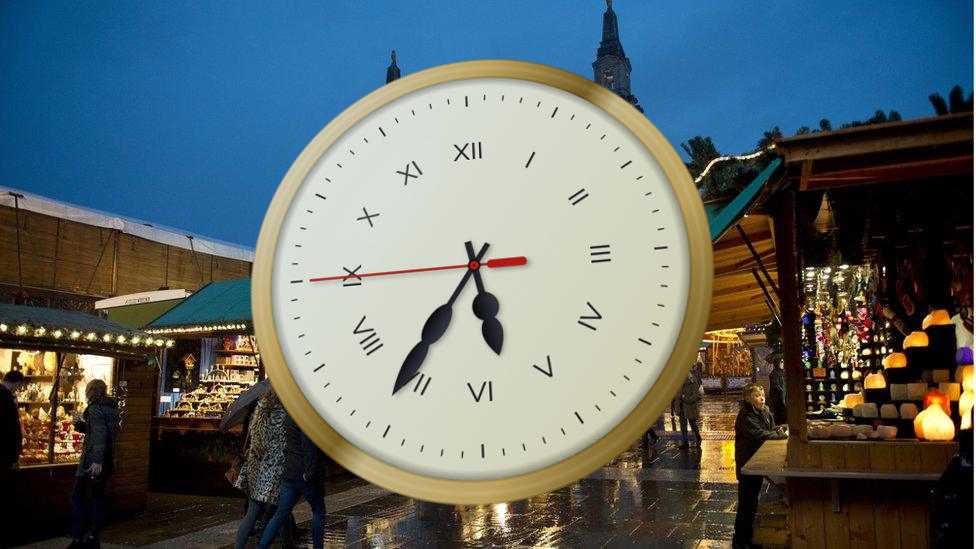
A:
h=5 m=35 s=45
